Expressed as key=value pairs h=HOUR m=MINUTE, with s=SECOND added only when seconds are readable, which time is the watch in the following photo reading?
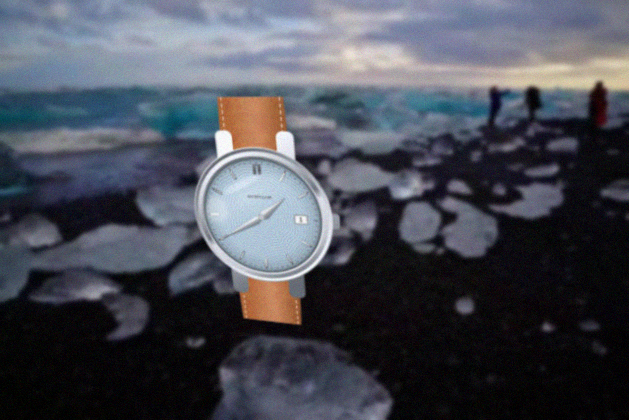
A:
h=1 m=40
